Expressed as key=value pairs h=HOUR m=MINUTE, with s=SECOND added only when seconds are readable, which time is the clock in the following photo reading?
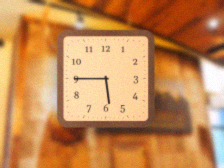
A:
h=5 m=45
